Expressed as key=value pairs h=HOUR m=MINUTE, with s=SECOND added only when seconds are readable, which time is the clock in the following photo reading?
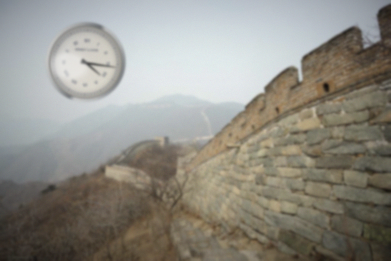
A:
h=4 m=16
